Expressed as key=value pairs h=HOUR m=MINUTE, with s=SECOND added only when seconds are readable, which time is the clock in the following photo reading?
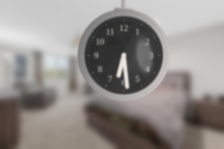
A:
h=6 m=29
